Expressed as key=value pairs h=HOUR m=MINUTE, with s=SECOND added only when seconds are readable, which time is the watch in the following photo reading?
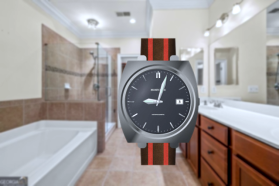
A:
h=9 m=3
